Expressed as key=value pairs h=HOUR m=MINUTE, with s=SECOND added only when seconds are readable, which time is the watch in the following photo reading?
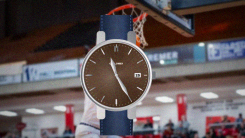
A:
h=11 m=25
